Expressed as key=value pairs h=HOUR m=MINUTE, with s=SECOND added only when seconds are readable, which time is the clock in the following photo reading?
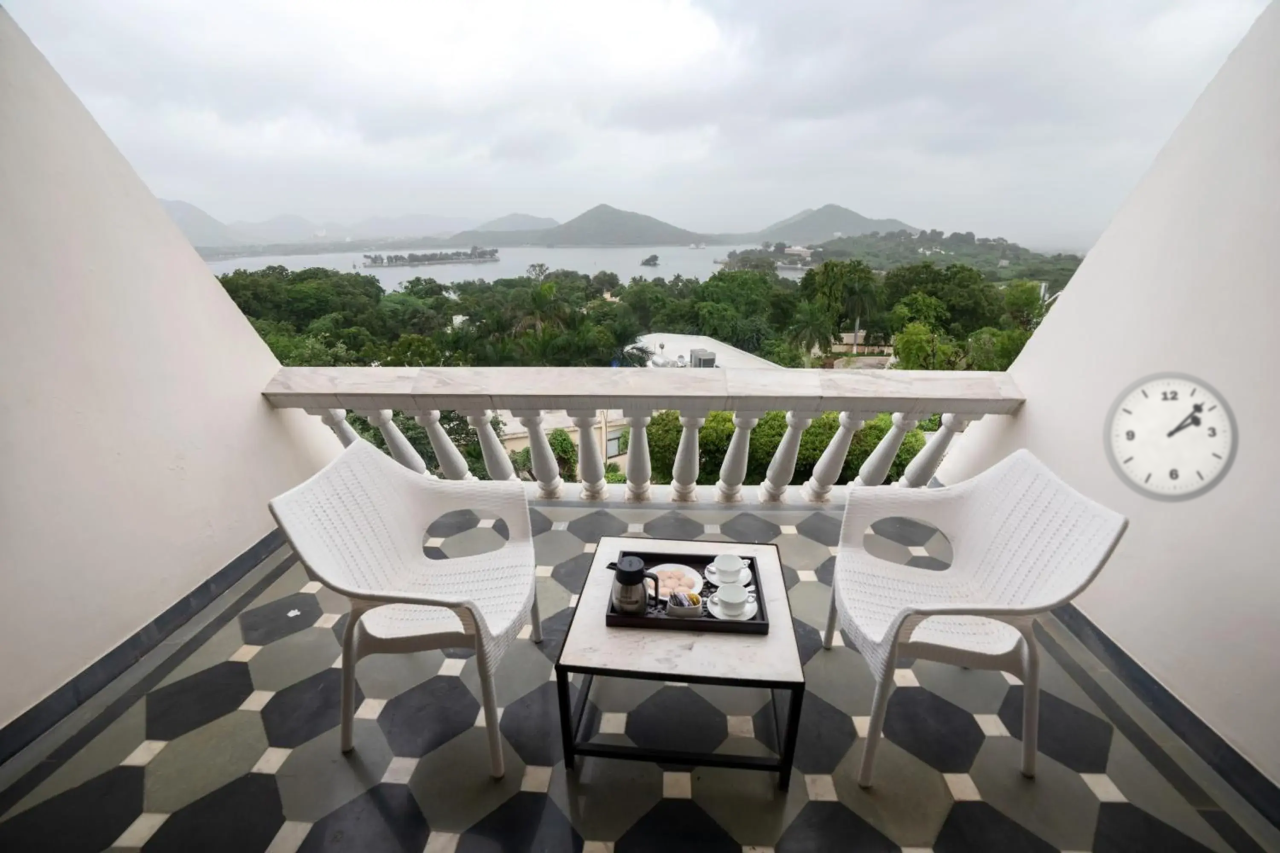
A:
h=2 m=8
